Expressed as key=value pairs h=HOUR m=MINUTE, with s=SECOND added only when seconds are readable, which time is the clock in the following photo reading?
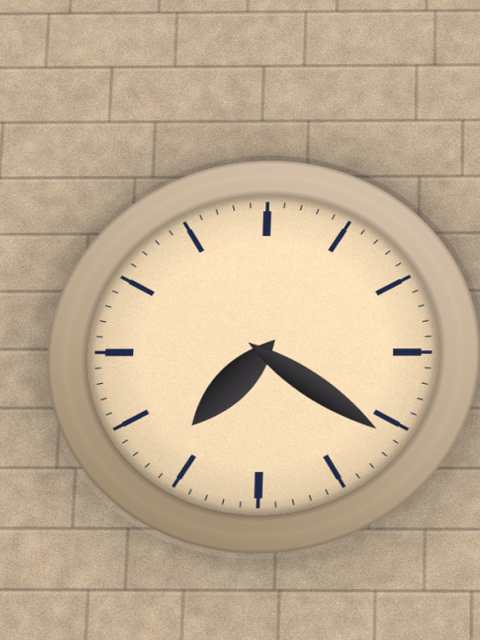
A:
h=7 m=21
